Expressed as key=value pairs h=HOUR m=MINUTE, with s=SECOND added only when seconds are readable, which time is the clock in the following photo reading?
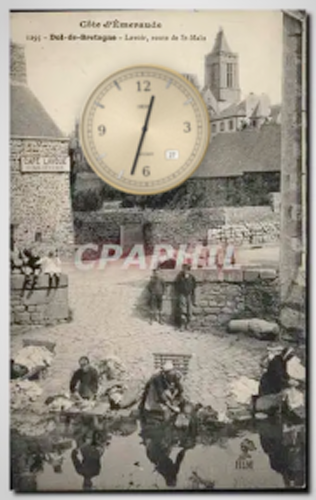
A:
h=12 m=33
